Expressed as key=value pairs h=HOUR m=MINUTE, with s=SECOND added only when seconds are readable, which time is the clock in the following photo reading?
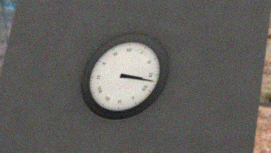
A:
h=3 m=17
